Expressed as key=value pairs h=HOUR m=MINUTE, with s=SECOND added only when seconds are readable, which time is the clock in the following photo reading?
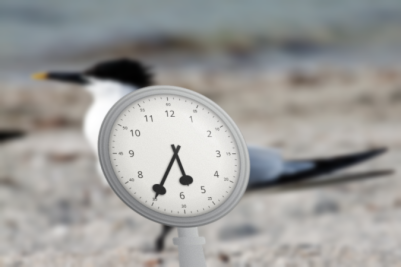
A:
h=5 m=35
